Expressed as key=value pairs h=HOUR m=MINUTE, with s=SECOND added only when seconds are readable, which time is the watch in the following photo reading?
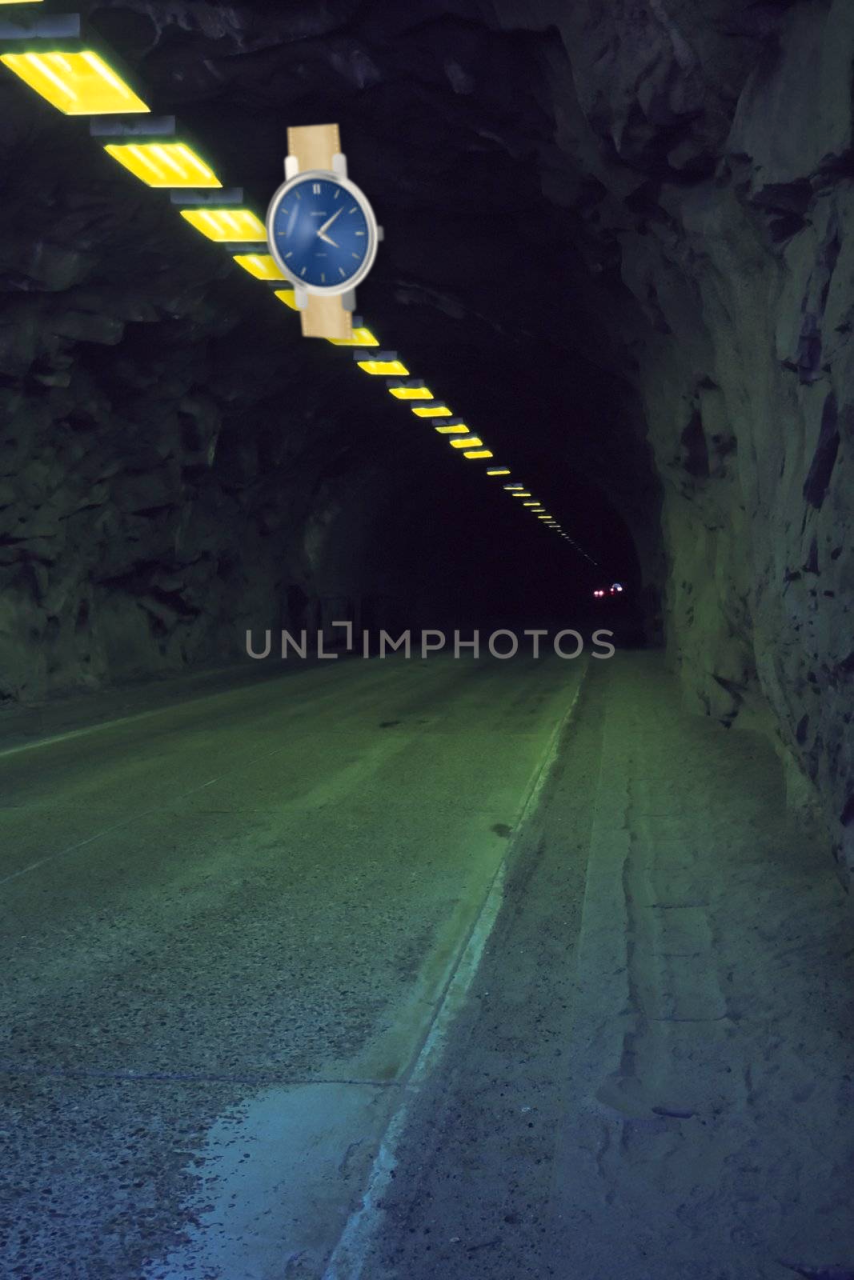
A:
h=4 m=8
